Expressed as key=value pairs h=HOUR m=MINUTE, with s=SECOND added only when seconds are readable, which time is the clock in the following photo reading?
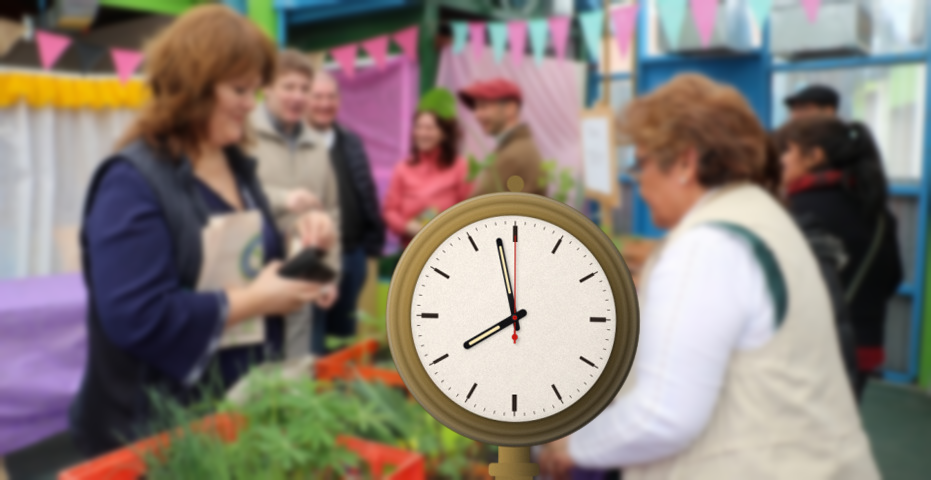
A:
h=7 m=58 s=0
